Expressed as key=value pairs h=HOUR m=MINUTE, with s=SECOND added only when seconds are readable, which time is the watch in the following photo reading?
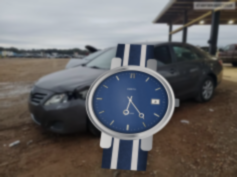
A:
h=6 m=24
